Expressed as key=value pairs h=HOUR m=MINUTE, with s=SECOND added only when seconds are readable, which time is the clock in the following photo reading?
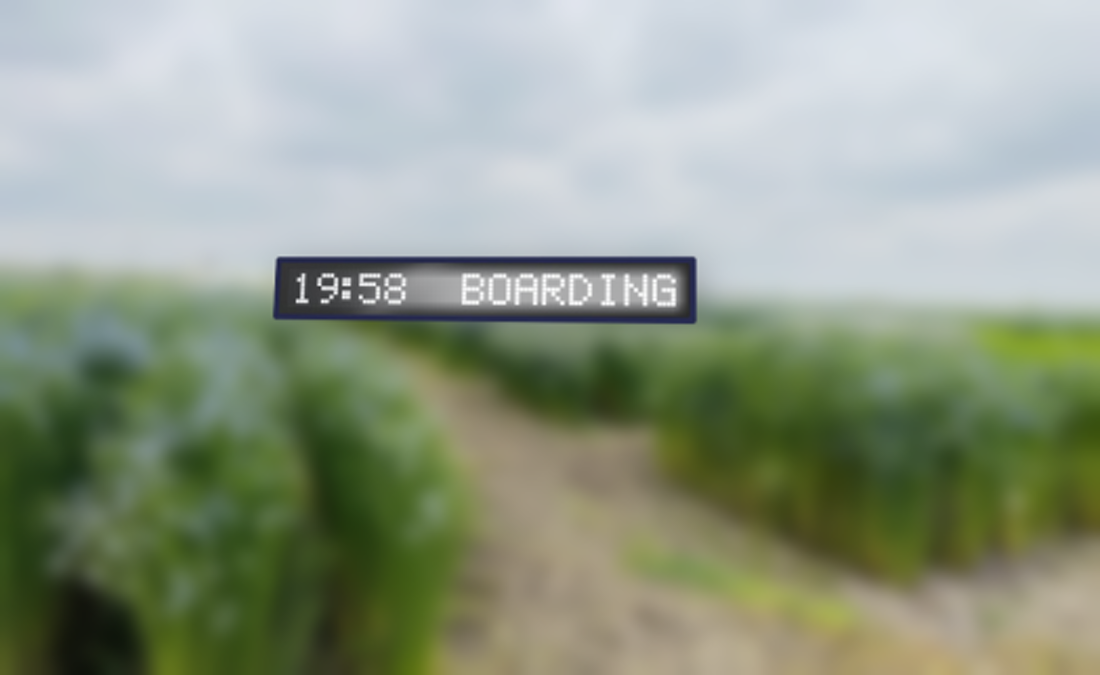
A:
h=19 m=58
